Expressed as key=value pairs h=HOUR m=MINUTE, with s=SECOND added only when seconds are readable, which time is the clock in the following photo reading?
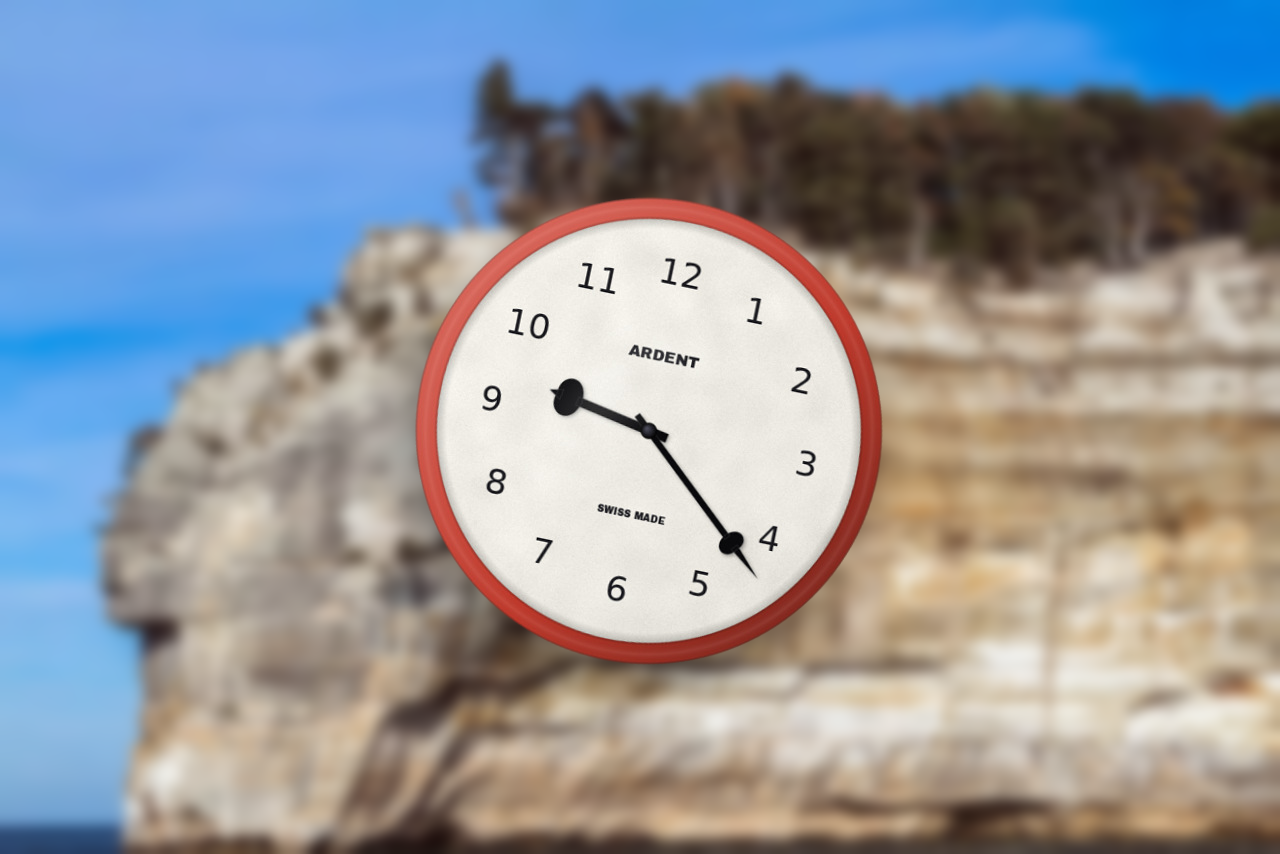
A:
h=9 m=22
